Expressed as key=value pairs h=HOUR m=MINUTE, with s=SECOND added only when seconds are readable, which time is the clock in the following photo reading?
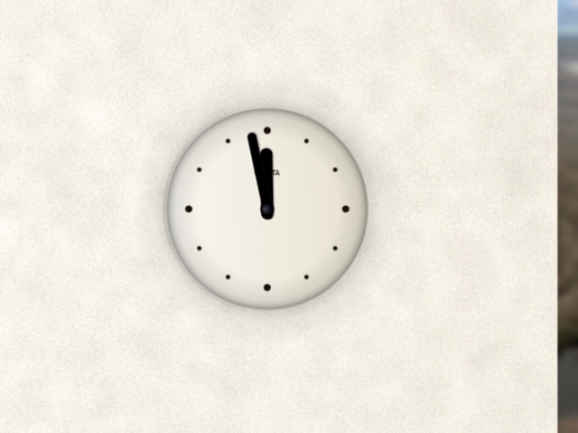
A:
h=11 m=58
